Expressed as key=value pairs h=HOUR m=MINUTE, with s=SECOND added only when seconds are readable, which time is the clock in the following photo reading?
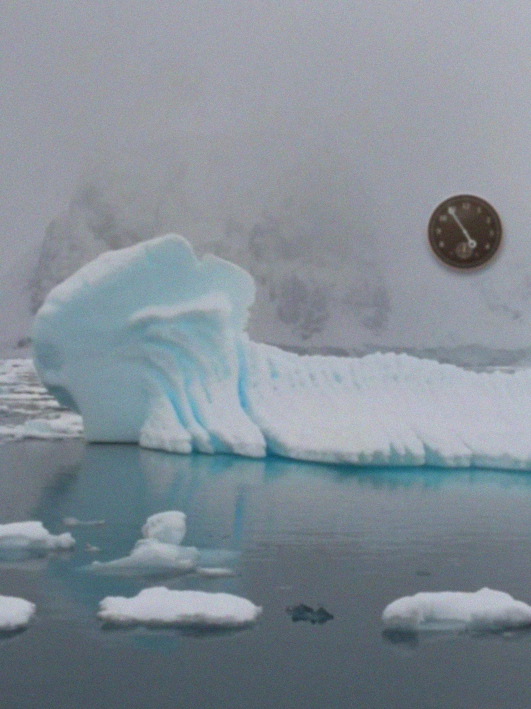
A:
h=4 m=54
